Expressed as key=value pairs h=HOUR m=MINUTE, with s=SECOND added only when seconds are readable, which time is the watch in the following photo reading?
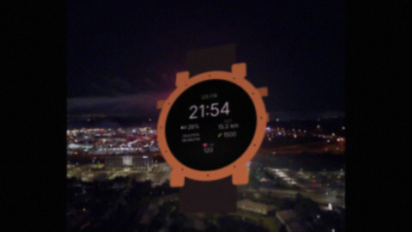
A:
h=21 m=54
